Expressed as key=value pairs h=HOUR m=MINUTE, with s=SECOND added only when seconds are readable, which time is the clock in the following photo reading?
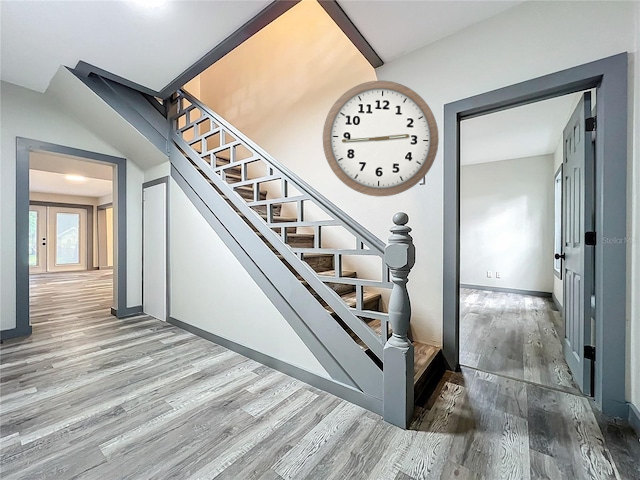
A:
h=2 m=44
